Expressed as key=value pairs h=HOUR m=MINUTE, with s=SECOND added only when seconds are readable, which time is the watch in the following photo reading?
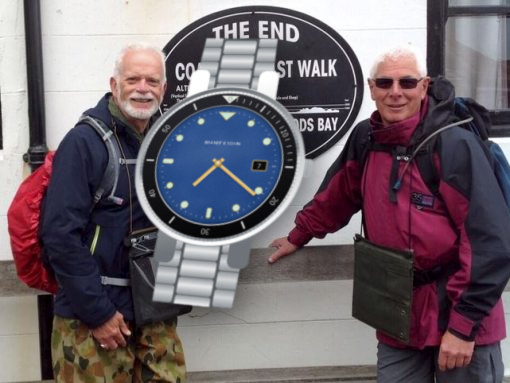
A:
h=7 m=21
